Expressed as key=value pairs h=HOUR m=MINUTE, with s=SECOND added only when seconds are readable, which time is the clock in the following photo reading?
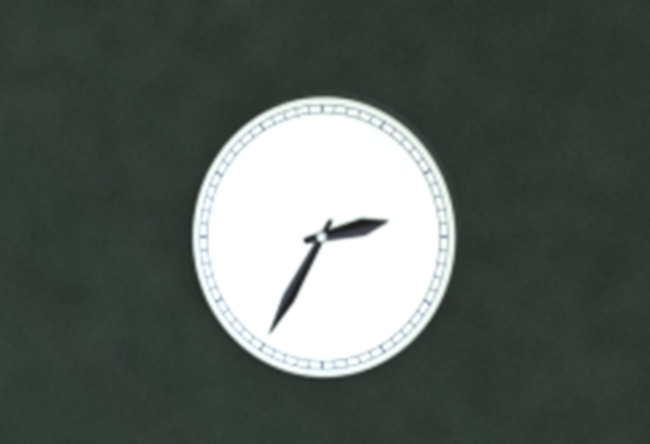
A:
h=2 m=35
